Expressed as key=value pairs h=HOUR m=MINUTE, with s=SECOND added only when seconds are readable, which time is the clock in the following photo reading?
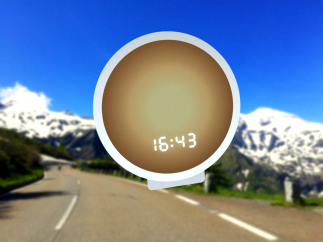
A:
h=16 m=43
